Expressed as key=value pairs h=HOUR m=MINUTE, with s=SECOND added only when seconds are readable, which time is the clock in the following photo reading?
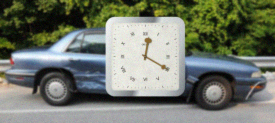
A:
h=12 m=20
